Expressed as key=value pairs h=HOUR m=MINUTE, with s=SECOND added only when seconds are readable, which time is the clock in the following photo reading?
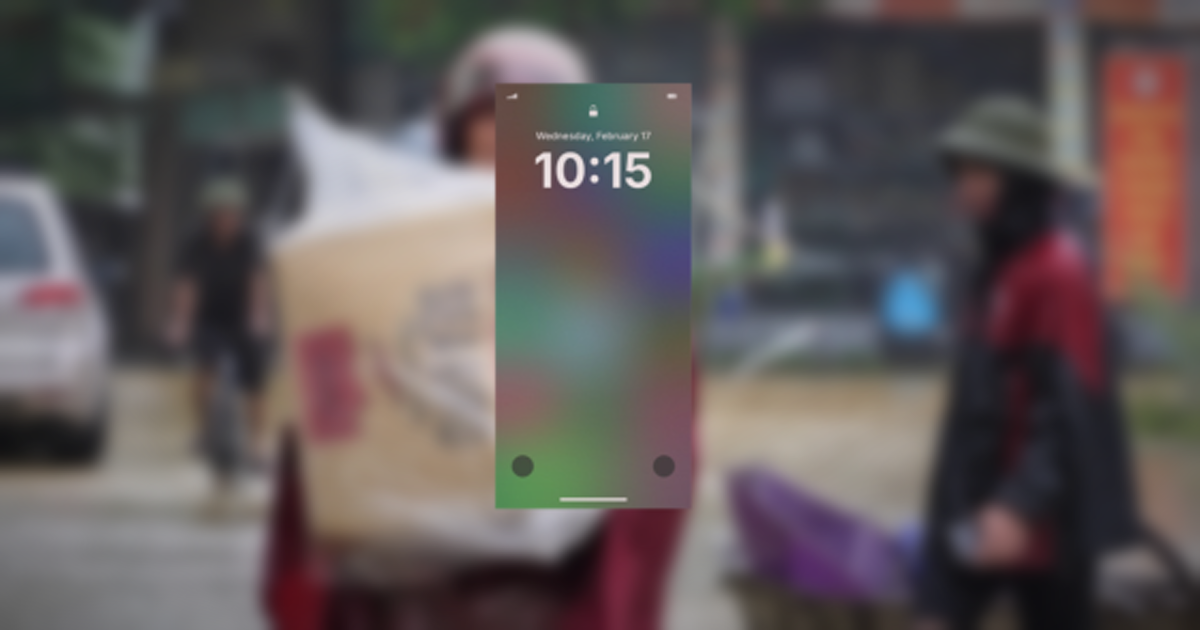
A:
h=10 m=15
